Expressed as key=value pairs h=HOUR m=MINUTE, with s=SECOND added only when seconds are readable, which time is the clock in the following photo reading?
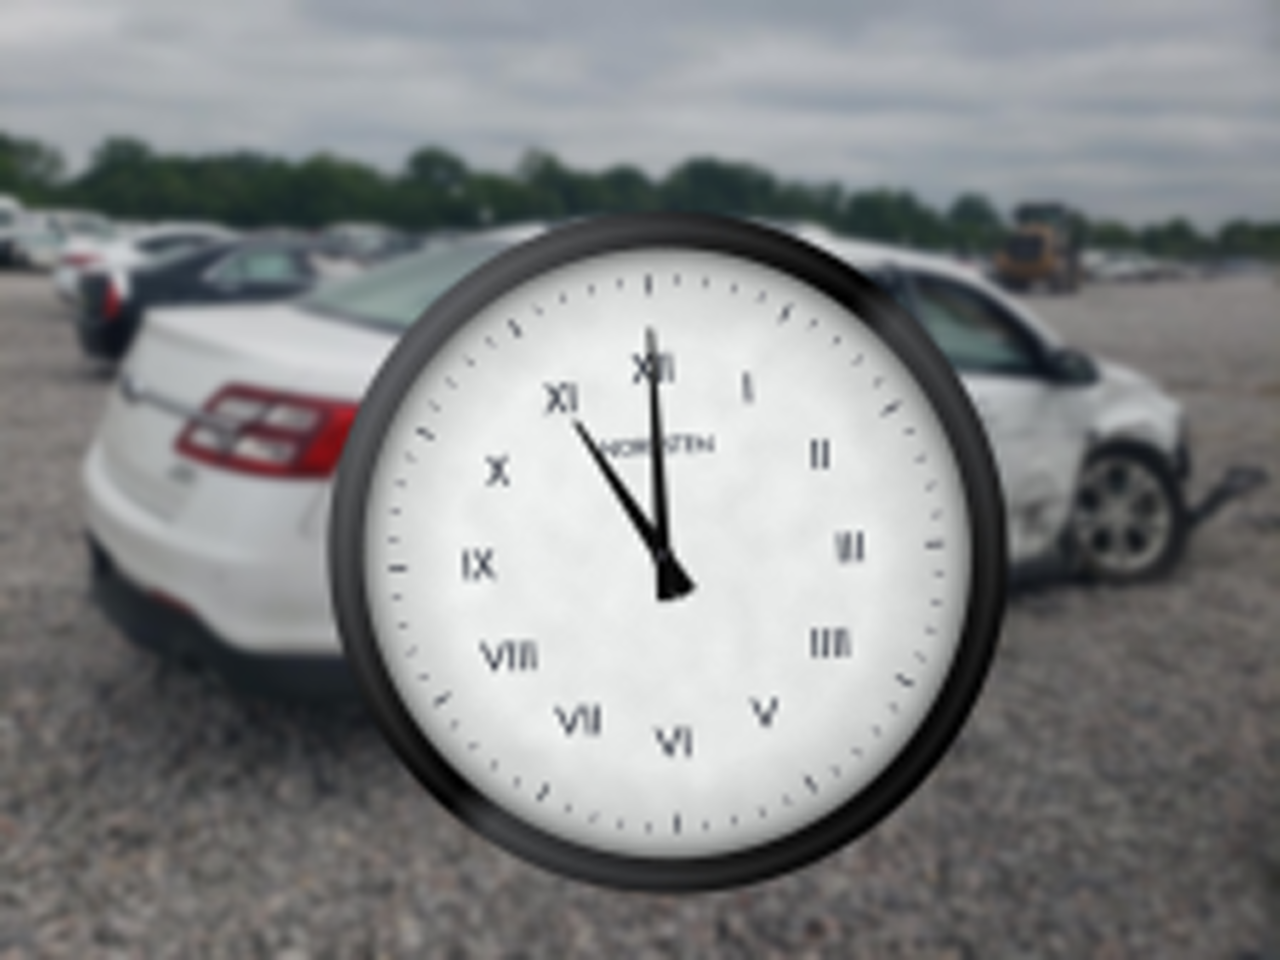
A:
h=11 m=0
